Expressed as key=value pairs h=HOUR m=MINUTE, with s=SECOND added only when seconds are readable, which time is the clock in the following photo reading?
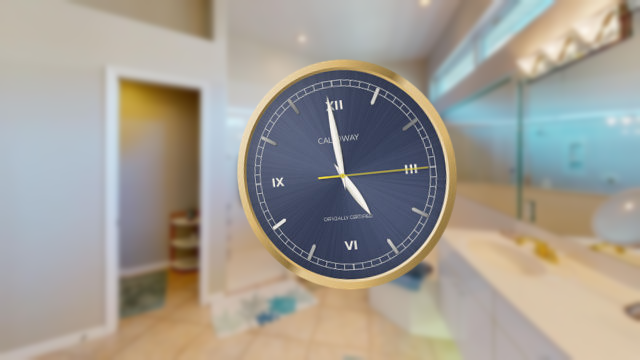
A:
h=4 m=59 s=15
